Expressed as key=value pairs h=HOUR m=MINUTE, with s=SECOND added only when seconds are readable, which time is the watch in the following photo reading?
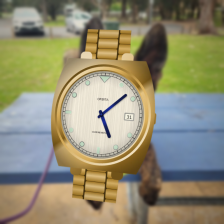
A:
h=5 m=8
